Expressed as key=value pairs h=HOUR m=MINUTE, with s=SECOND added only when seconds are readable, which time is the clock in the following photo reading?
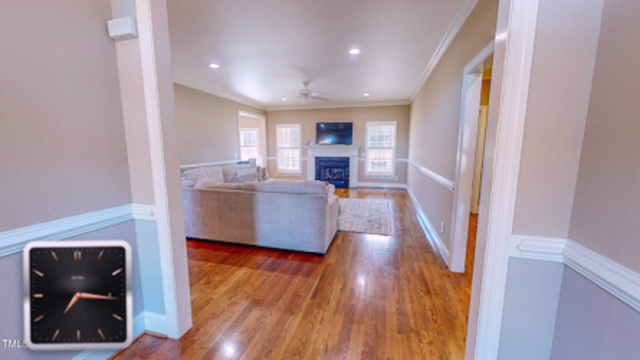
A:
h=7 m=16
